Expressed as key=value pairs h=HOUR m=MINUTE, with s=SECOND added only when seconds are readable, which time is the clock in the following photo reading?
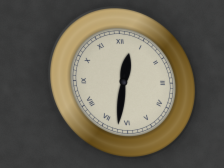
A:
h=12 m=32
